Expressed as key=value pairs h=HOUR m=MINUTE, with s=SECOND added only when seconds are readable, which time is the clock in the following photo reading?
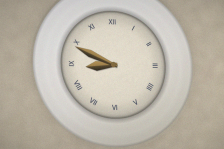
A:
h=8 m=49
